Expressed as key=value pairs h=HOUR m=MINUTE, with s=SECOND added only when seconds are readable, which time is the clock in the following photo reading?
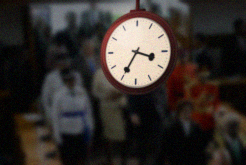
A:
h=3 m=35
